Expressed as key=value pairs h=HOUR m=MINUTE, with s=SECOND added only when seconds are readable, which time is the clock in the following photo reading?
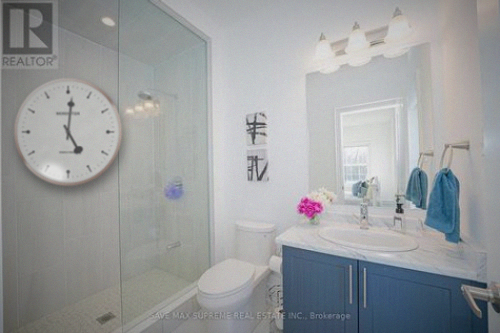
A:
h=5 m=1
